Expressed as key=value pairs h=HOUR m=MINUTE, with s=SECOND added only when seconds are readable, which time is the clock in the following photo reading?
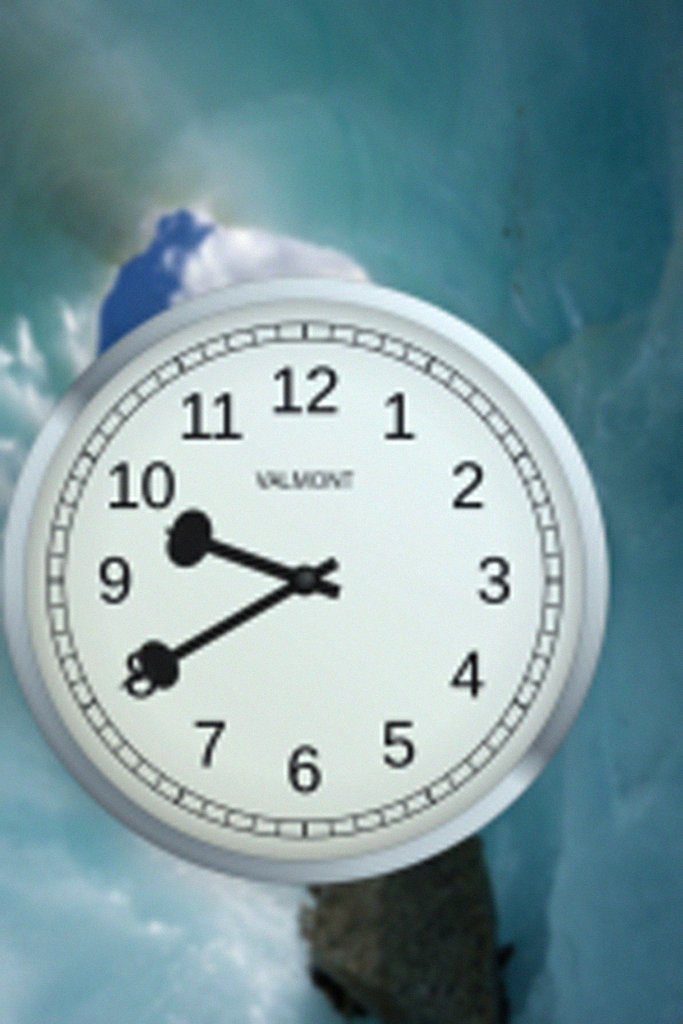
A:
h=9 m=40
